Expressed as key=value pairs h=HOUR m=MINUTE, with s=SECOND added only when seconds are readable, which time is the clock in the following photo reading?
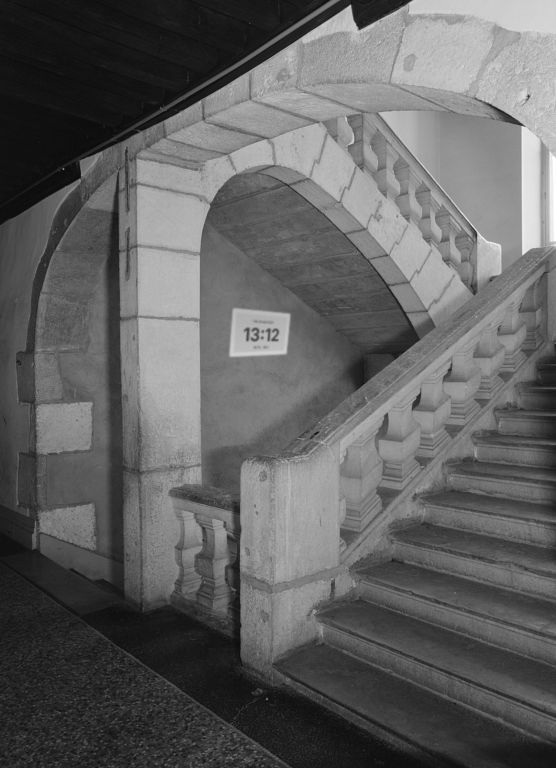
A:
h=13 m=12
